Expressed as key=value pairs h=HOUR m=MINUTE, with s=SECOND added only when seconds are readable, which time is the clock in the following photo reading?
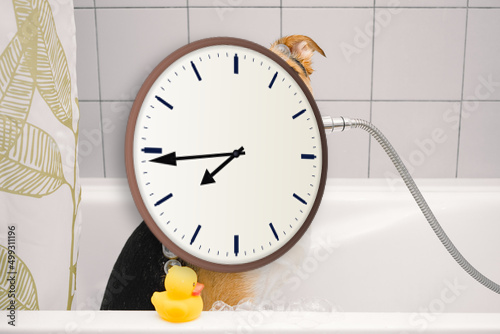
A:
h=7 m=44
